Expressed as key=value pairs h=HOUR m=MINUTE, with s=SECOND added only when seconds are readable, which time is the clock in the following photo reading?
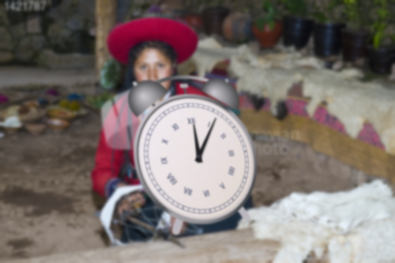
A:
h=12 m=6
